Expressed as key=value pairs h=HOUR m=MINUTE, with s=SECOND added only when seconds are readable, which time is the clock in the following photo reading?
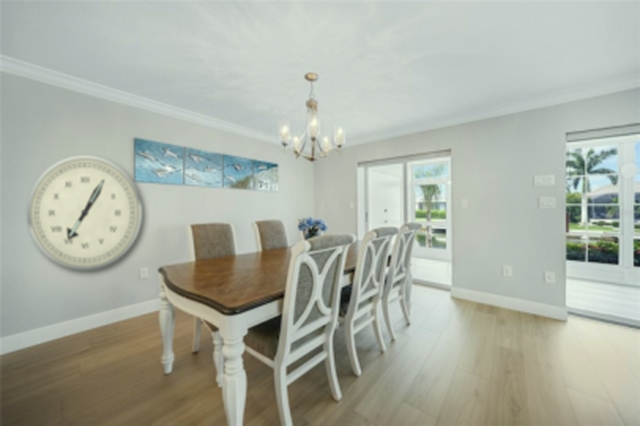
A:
h=7 m=5
